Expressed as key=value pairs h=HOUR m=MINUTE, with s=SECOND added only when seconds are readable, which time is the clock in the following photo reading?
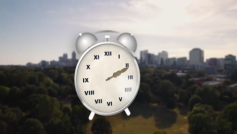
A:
h=2 m=11
